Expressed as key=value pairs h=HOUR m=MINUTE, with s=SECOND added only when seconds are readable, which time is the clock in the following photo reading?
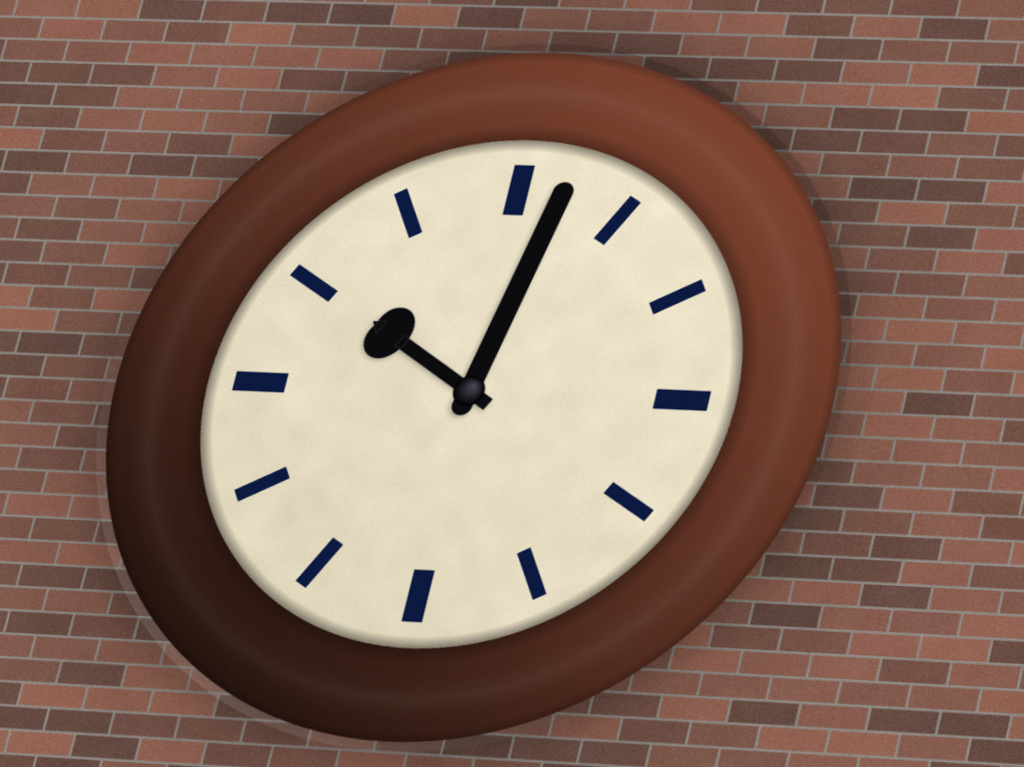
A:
h=10 m=2
